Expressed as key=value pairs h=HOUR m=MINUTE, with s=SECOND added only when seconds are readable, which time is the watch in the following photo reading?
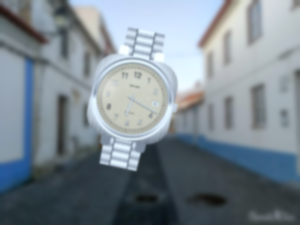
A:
h=6 m=18
